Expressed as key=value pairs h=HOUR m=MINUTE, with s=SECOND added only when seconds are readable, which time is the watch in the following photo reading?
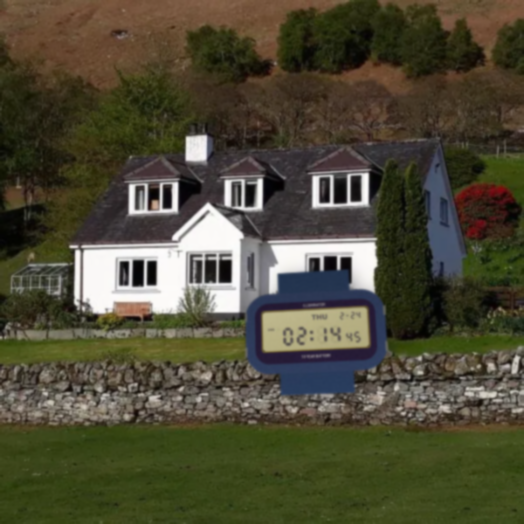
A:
h=2 m=14 s=45
